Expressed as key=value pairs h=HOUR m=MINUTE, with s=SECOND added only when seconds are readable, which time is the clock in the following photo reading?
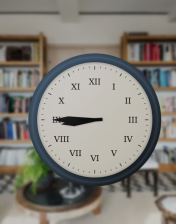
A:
h=8 m=45
